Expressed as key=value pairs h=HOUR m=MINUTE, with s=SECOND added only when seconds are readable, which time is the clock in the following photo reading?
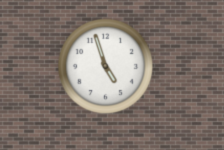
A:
h=4 m=57
